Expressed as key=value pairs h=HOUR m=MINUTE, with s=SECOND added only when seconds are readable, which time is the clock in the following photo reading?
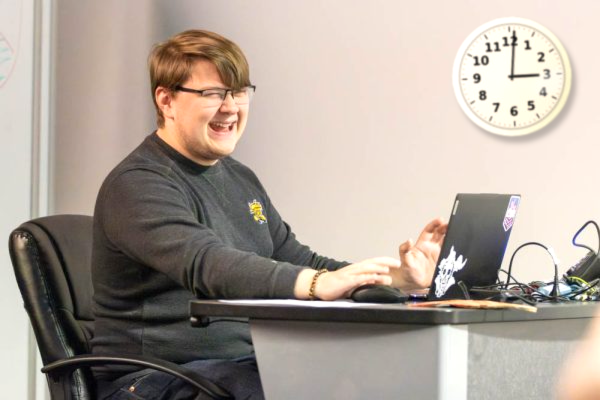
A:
h=3 m=1
